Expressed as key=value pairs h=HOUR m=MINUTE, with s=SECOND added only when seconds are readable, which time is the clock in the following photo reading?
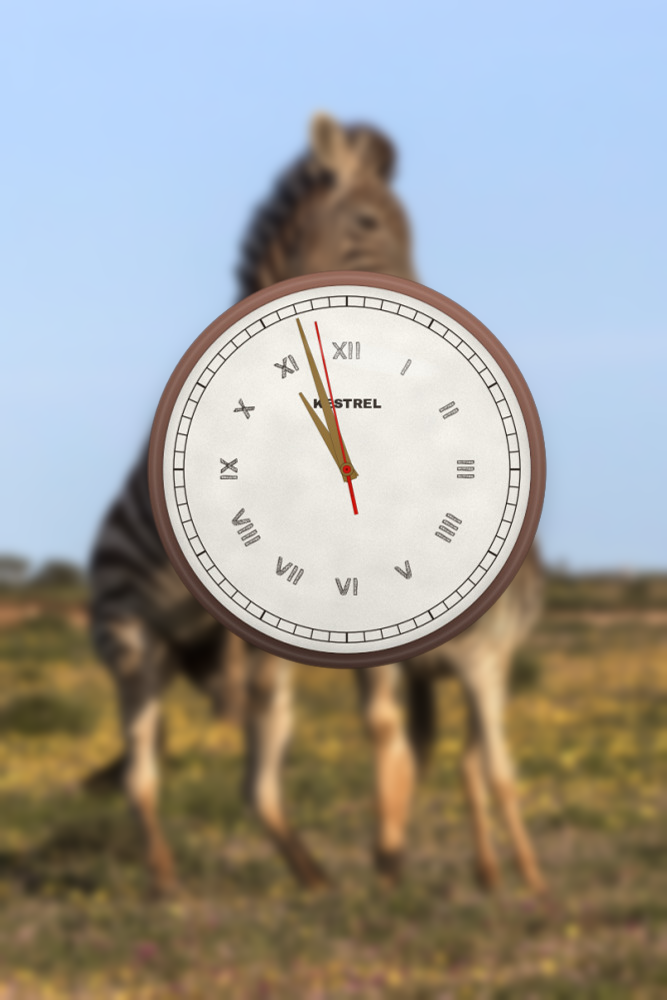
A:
h=10 m=56 s=58
